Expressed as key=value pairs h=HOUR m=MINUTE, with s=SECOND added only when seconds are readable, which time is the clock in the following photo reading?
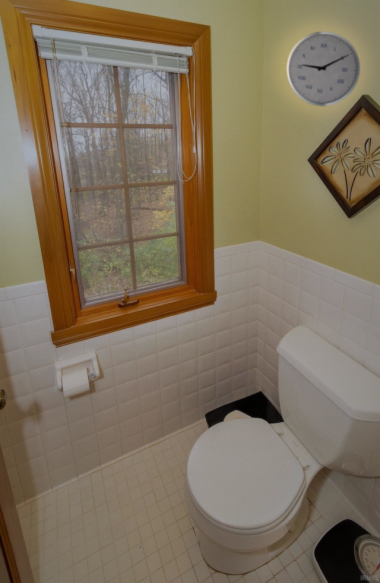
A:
h=9 m=10
